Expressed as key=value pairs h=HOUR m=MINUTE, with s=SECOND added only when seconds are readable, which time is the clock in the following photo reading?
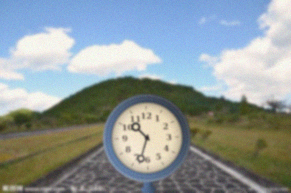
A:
h=10 m=33
